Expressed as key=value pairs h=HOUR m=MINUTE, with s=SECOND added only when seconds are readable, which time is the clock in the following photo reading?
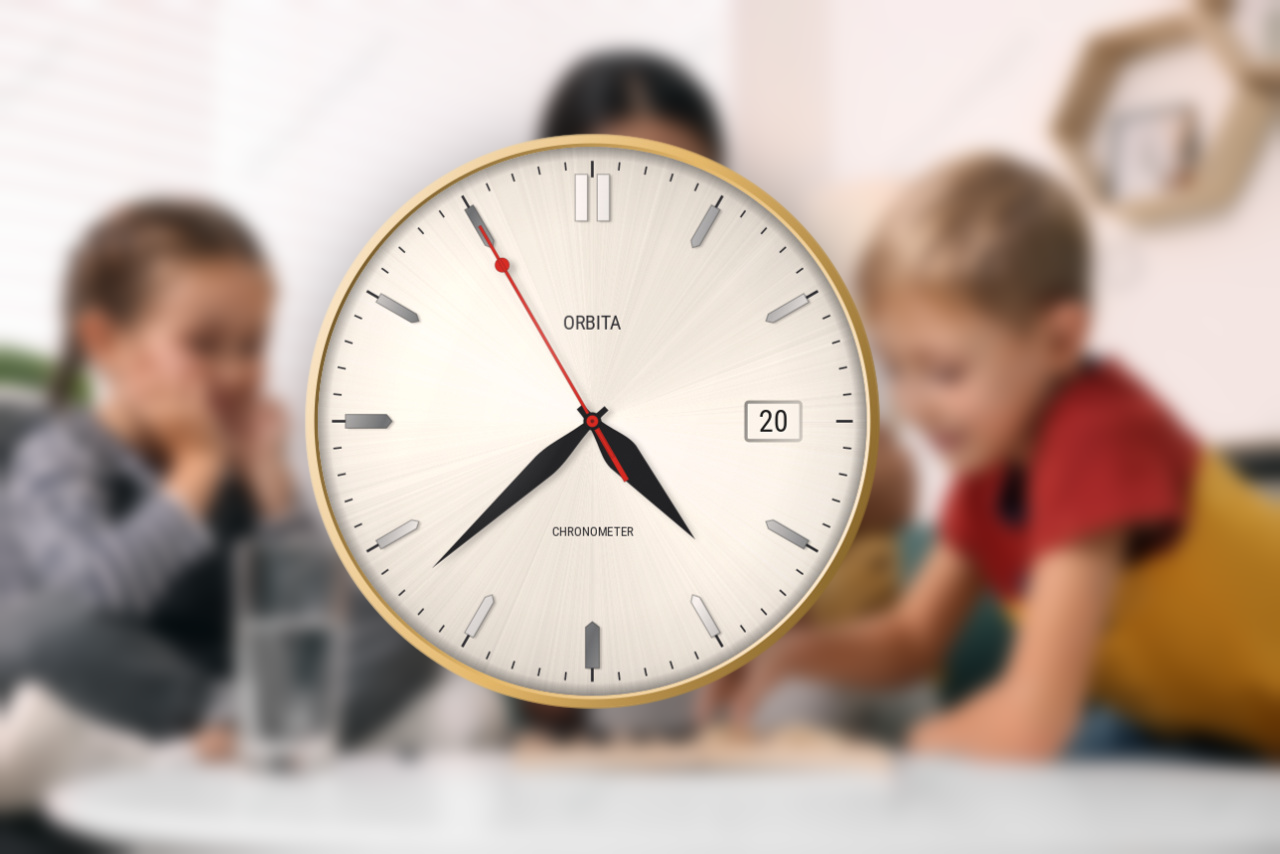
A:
h=4 m=37 s=55
